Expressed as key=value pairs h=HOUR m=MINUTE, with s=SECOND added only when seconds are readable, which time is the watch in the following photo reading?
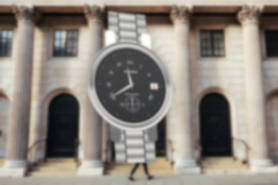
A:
h=11 m=40
